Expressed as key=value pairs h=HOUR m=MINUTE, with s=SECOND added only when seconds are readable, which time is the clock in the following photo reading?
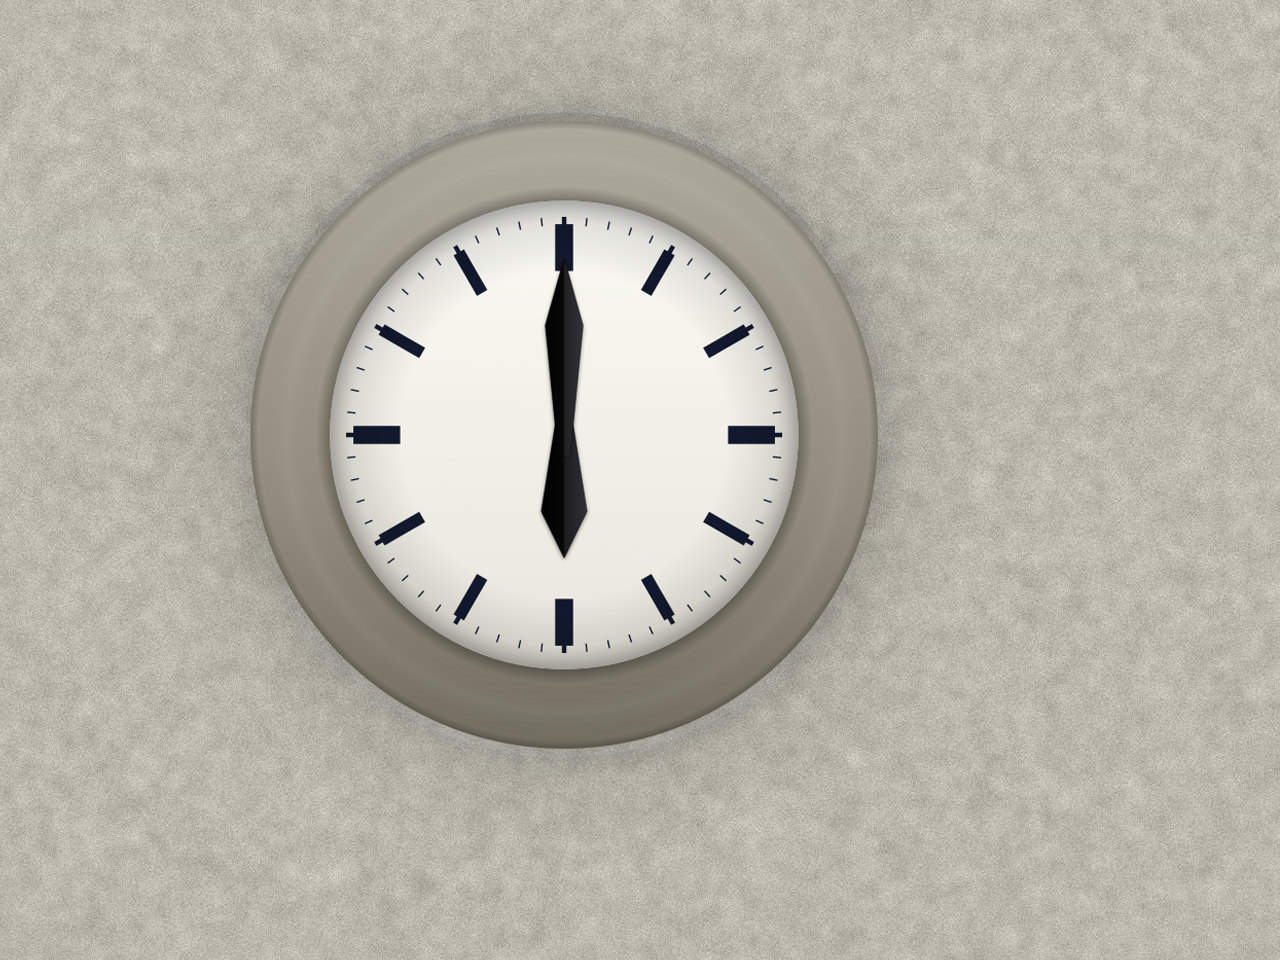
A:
h=6 m=0
